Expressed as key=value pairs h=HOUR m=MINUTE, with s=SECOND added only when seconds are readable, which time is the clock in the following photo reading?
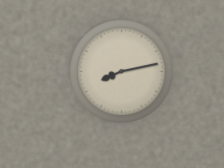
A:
h=8 m=13
